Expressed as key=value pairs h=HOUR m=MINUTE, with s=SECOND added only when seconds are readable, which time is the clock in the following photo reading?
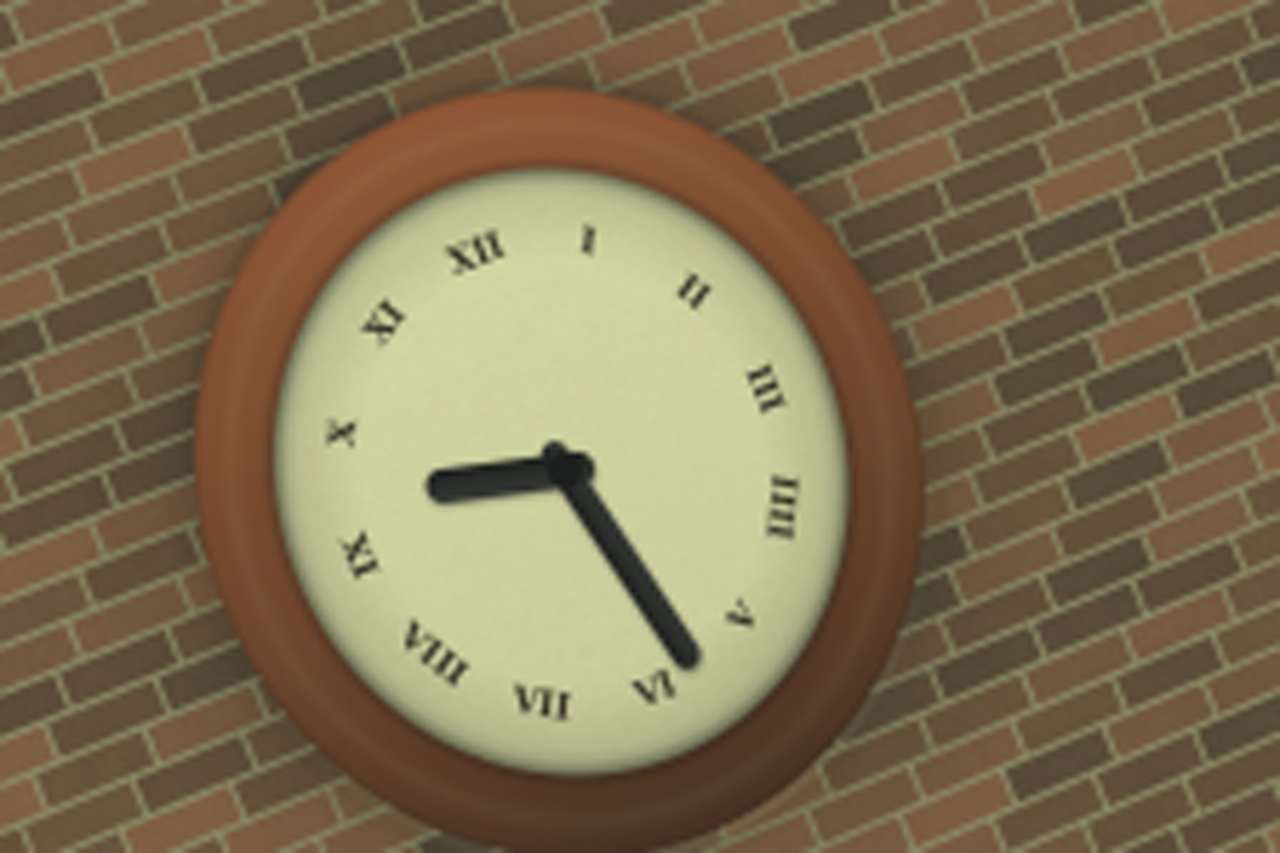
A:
h=9 m=28
